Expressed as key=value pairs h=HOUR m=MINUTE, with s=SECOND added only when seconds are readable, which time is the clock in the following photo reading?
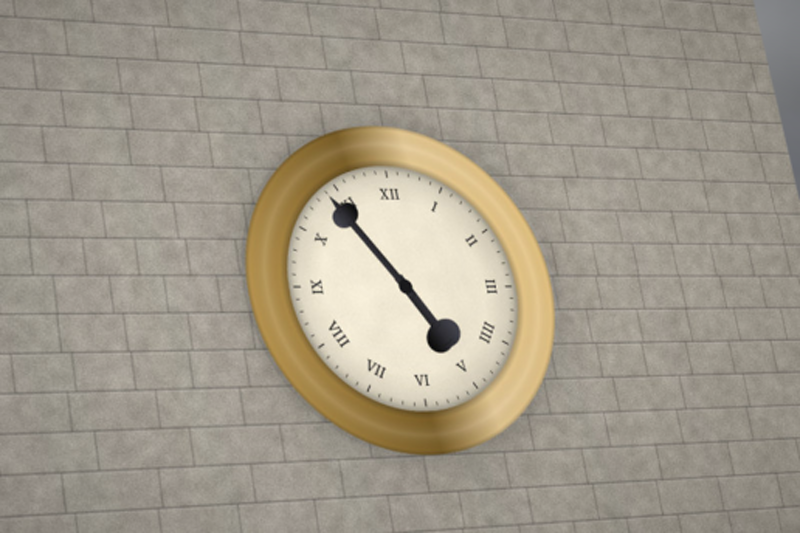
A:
h=4 m=54
